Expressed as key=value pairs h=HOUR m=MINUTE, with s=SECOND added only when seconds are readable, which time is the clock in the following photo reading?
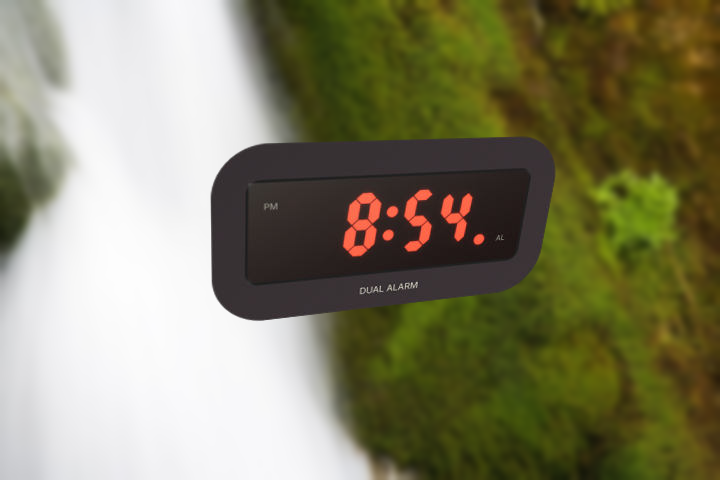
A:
h=8 m=54
